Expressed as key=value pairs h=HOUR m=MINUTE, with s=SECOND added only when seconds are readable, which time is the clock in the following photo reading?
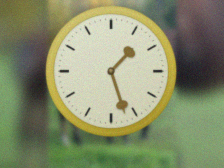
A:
h=1 m=27
